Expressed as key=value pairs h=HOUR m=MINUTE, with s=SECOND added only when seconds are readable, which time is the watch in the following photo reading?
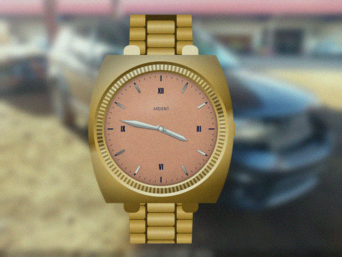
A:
h=3 m=47
